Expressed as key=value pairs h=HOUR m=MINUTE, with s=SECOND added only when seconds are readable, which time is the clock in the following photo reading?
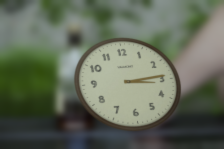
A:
h=3 m=14
